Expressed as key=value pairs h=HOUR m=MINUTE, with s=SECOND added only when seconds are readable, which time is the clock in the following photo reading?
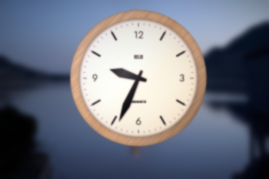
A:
h=9 m=34
